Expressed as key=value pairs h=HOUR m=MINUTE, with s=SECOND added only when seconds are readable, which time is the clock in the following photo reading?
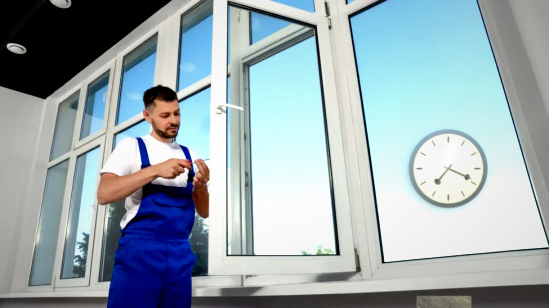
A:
h=7 m=19
